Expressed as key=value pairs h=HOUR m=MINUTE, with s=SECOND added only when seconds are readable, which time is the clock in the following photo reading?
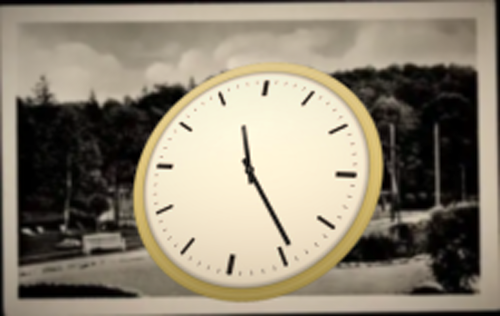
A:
h=11 m=24
